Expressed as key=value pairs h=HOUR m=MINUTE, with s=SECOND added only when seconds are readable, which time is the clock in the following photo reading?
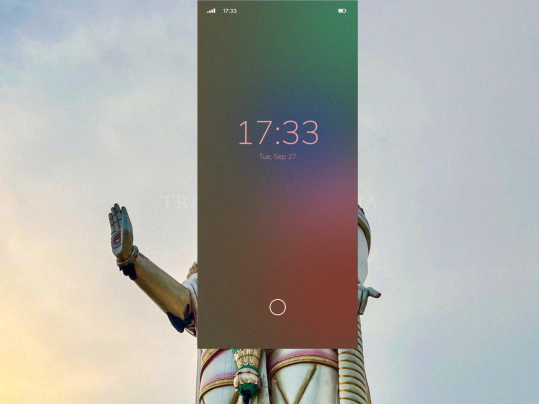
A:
h=17 m=33
